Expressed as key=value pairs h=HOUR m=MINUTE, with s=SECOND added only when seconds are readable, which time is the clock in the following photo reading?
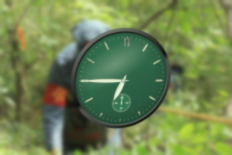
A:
h=6 m=45
